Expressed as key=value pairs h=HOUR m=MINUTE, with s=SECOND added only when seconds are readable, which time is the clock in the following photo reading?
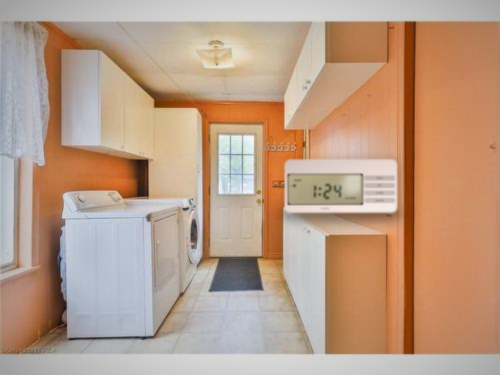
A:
h=1 m=24
